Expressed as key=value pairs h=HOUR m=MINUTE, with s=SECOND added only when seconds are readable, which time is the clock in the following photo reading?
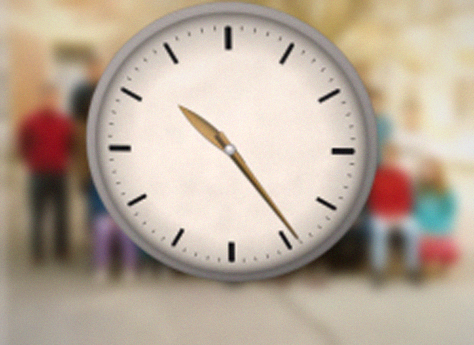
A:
h=10 m=24
